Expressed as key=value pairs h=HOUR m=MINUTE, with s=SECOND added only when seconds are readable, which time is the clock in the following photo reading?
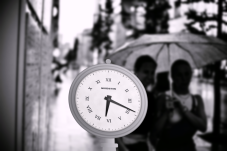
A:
h=6 m=19
